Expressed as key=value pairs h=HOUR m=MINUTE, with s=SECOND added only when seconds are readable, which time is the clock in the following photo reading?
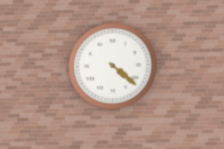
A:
h=4 m=22
